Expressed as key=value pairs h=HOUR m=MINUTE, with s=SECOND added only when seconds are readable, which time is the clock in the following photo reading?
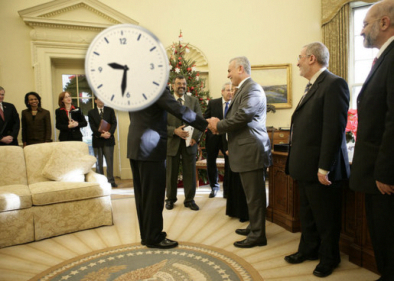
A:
h=9 m=32
